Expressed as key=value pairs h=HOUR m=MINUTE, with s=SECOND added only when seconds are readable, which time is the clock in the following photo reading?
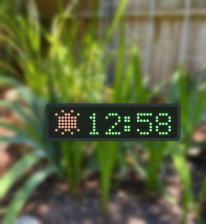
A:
h=12 m=58
